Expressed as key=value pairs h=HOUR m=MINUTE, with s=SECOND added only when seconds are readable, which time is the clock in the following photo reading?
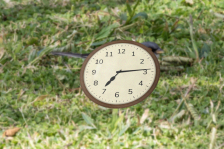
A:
h=7 m=14
